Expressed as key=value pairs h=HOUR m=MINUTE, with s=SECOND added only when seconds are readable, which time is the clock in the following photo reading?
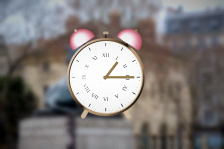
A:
h=1 m=15
